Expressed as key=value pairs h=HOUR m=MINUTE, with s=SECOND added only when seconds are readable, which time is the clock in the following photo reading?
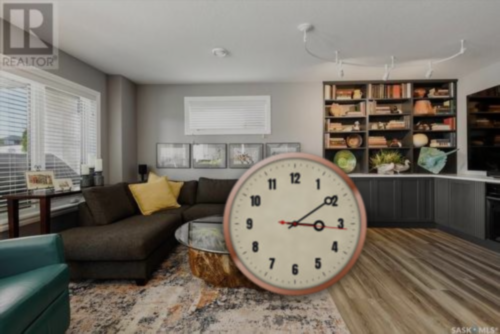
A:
h=3 m=9 s=16
